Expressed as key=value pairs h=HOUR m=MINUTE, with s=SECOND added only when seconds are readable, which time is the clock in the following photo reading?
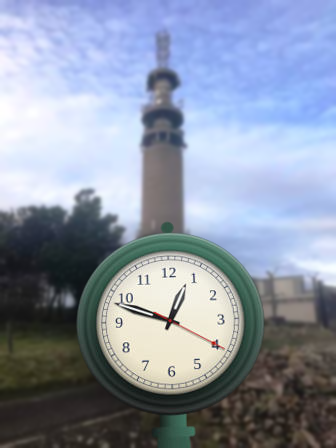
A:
h=12 m=48 s=20
